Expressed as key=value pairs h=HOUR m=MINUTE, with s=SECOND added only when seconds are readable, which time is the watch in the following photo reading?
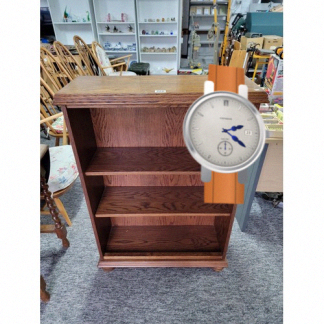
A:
h=2 m=21
